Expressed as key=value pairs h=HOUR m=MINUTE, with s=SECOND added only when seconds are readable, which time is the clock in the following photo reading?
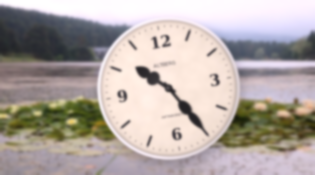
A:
h=10 m=25
